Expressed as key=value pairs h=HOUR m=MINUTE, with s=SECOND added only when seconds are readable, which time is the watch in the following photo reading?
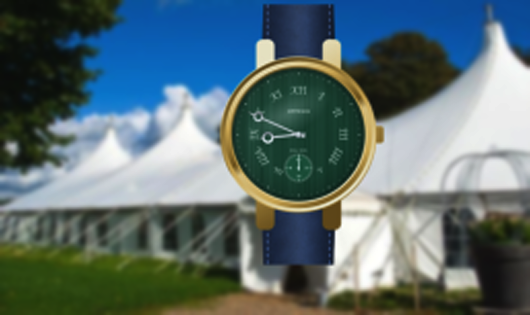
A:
h=8 m=49
